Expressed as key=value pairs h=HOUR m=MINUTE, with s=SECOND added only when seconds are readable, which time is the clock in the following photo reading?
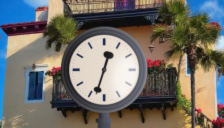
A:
h=12 m=33
